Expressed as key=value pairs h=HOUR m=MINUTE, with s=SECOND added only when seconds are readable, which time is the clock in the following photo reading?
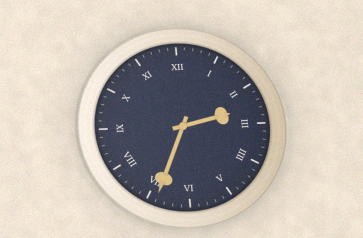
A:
h=2 m=34
